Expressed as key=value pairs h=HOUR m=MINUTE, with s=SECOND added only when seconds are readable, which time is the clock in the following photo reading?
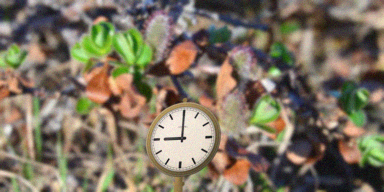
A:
h=9 m=0
